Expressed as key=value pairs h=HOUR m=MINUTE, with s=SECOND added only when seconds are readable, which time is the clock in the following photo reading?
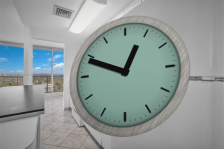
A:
h=12 m=49
